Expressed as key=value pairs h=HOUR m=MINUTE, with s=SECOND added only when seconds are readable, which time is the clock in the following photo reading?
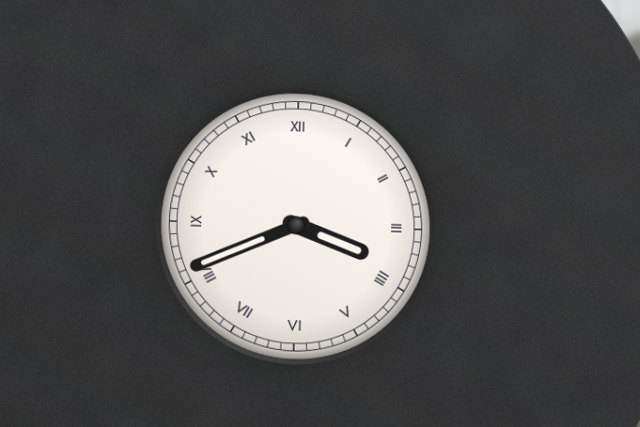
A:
h=3 m=41
